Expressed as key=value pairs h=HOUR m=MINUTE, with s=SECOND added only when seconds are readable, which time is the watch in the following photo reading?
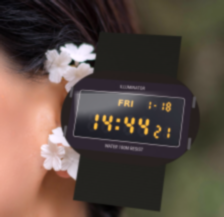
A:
h=14 m=44 s=21
